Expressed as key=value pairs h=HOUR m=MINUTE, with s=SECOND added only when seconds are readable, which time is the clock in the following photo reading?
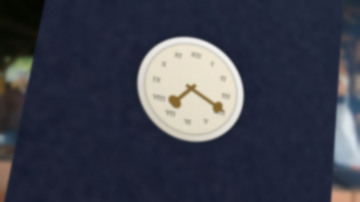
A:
h=7 m=19
